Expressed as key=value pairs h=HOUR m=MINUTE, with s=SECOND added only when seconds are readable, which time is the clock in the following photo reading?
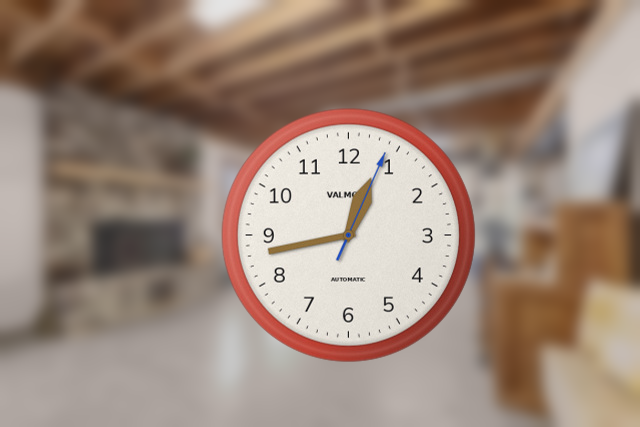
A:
h=12 m=43 s=4
